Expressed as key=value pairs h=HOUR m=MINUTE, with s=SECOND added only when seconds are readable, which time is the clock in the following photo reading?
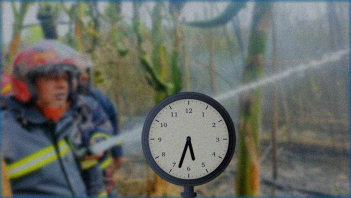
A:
h=5 m=33
